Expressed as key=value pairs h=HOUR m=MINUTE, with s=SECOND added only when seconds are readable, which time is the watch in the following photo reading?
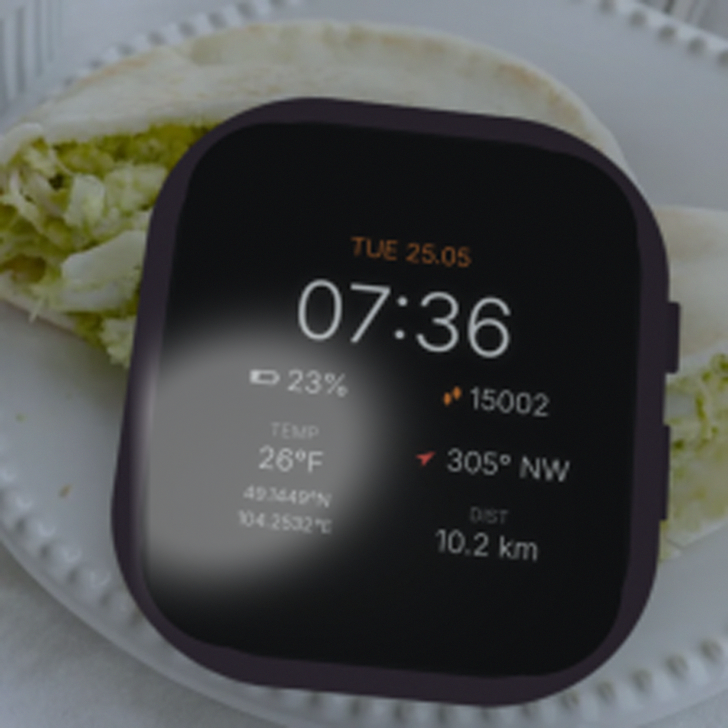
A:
h=7 m=36
